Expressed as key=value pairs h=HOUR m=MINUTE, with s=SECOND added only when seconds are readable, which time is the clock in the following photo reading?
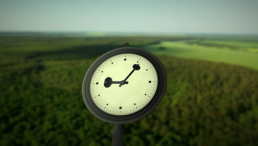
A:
h=9 m=6
